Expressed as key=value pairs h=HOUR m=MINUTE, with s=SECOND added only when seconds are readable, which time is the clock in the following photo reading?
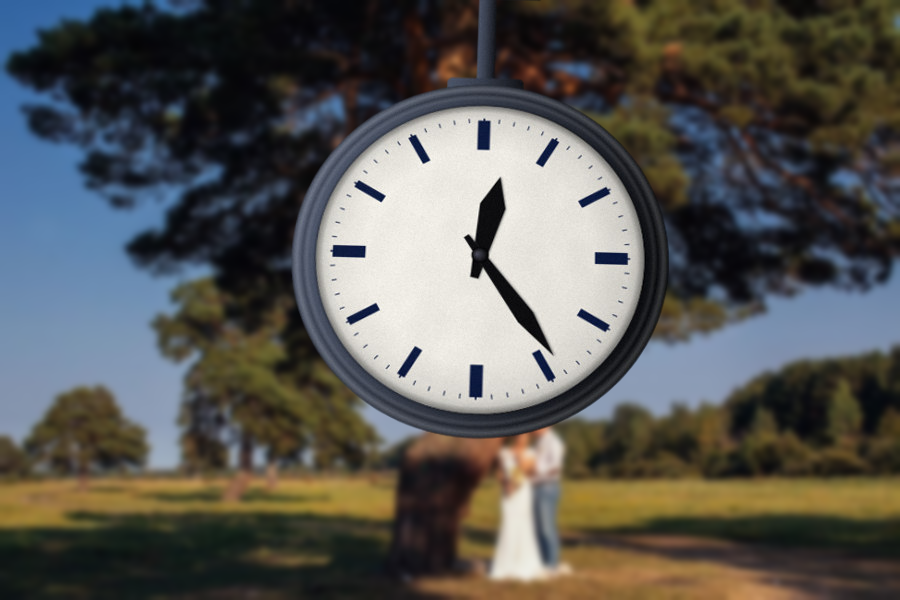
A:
h=12 m=24
